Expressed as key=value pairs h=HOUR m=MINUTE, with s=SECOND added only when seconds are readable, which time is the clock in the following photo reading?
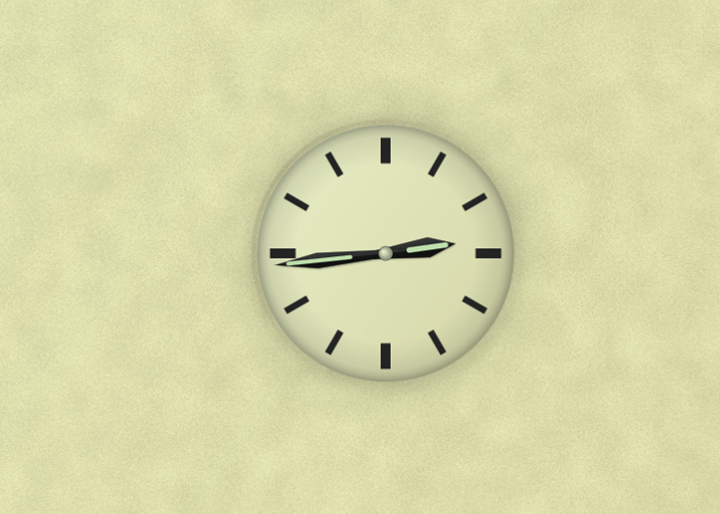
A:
h=2 m=44
